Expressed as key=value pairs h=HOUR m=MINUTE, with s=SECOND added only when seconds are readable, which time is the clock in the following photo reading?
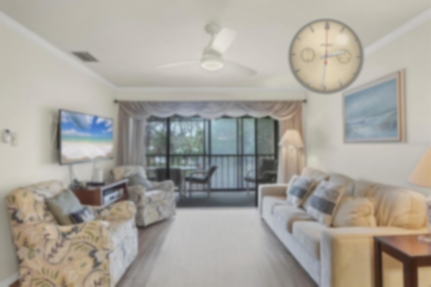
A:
h=2 m=31
